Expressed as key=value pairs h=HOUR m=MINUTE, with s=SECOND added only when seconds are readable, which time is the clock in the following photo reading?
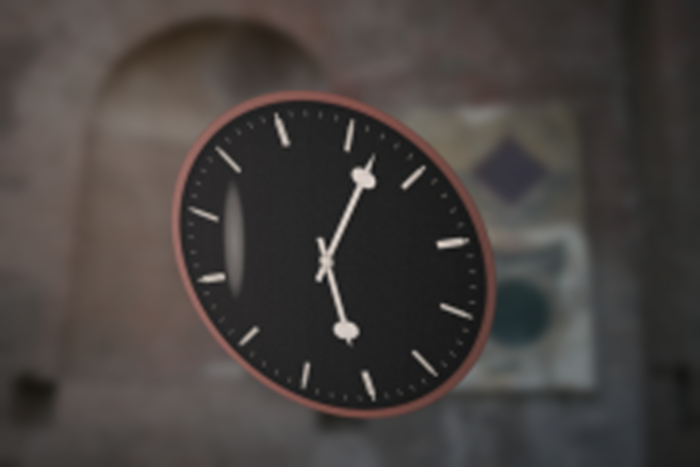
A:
h=6 m=7
